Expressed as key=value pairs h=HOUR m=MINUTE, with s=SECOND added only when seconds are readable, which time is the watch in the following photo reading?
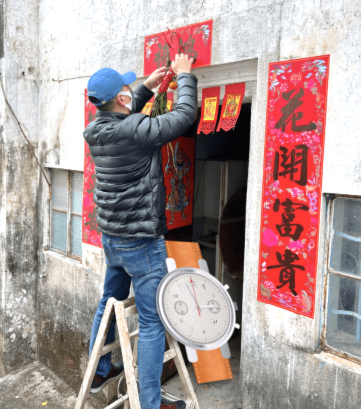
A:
h=2 m=57
